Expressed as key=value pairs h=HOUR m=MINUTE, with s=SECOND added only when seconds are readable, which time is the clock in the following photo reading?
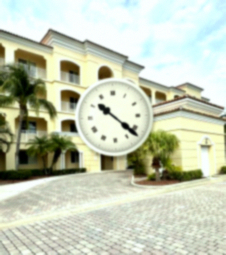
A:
h=10 m=22
